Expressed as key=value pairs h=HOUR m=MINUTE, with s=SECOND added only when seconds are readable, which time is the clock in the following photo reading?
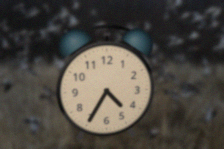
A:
h=4 m=35
